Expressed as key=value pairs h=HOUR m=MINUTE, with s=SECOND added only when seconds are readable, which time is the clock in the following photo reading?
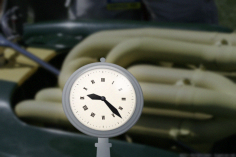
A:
h=9 m=23
